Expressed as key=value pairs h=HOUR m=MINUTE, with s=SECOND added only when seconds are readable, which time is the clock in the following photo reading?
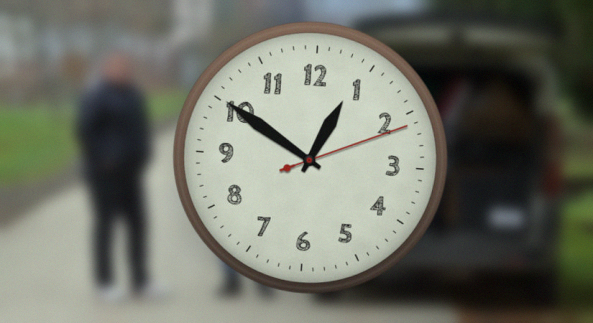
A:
h=12 m=50 s=11
